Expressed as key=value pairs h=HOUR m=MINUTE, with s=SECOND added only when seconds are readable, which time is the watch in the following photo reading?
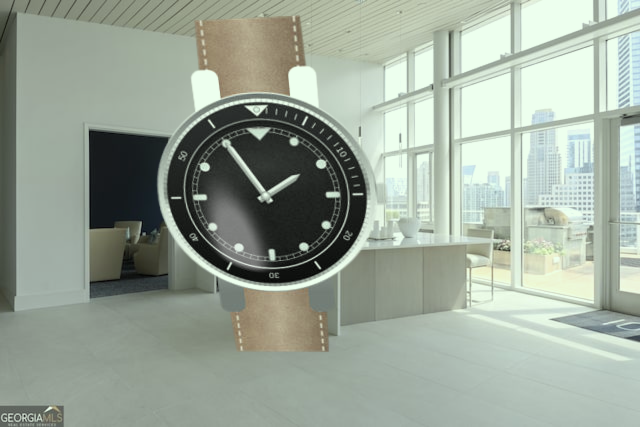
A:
h=1 m=55
